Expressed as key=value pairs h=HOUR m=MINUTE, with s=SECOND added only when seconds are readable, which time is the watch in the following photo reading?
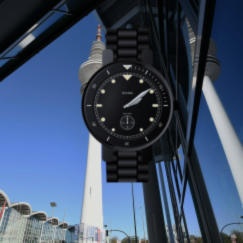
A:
h=2 m=9
